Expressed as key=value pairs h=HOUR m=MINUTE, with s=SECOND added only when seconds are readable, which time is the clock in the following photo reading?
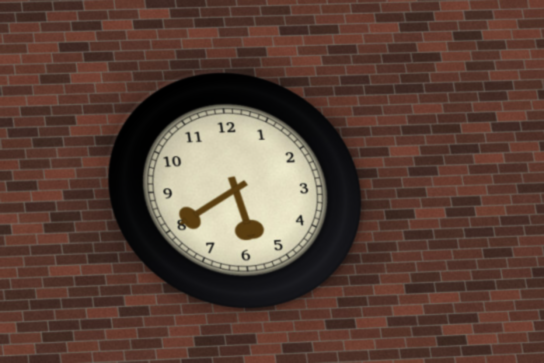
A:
h=5 m=40
